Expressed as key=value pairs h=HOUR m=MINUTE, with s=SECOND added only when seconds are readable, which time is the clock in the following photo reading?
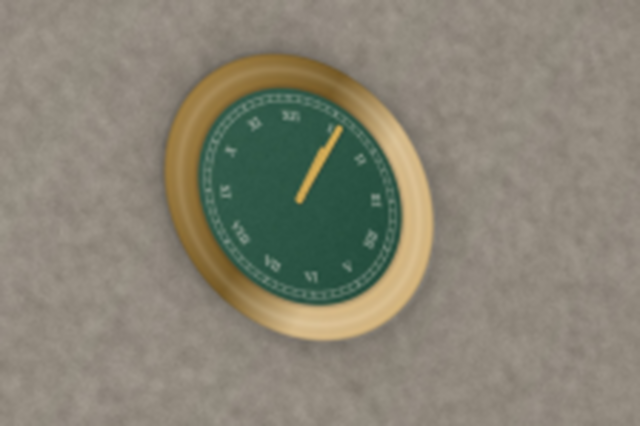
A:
h=1 m=6
